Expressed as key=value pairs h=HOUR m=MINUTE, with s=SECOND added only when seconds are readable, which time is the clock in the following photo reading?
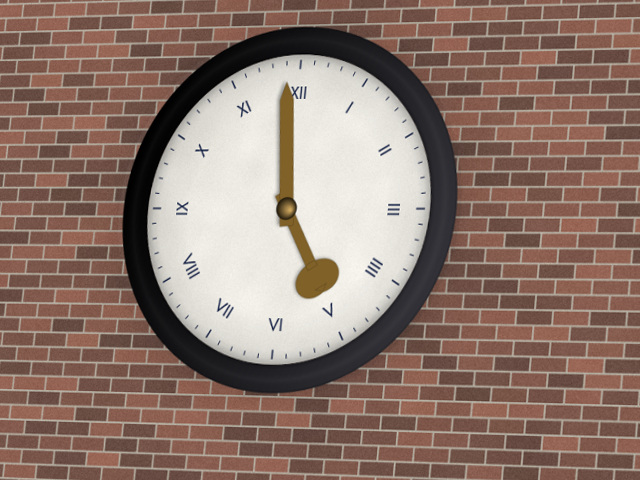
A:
h=4 m=59
